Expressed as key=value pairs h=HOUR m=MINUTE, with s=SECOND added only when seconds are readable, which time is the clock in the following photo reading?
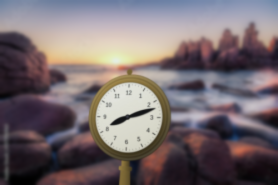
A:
h=8 m=12
